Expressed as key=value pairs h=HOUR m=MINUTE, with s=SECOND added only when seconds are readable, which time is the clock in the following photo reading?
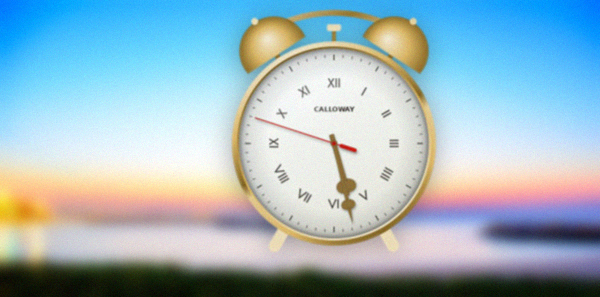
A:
h=5 m=27 s=48
